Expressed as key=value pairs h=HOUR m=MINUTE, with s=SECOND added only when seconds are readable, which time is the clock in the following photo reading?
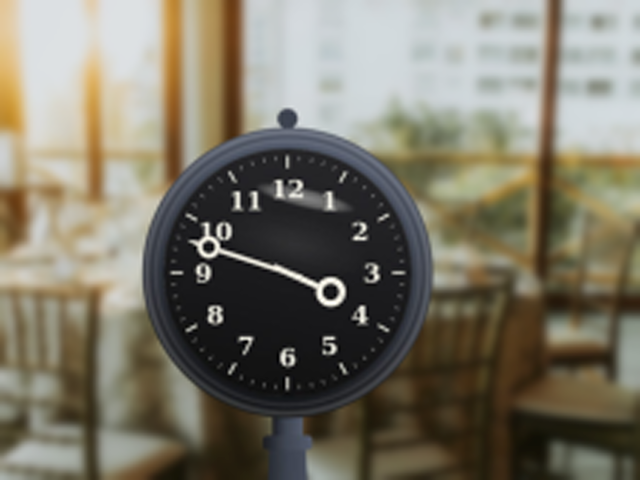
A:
h=3 m=48
